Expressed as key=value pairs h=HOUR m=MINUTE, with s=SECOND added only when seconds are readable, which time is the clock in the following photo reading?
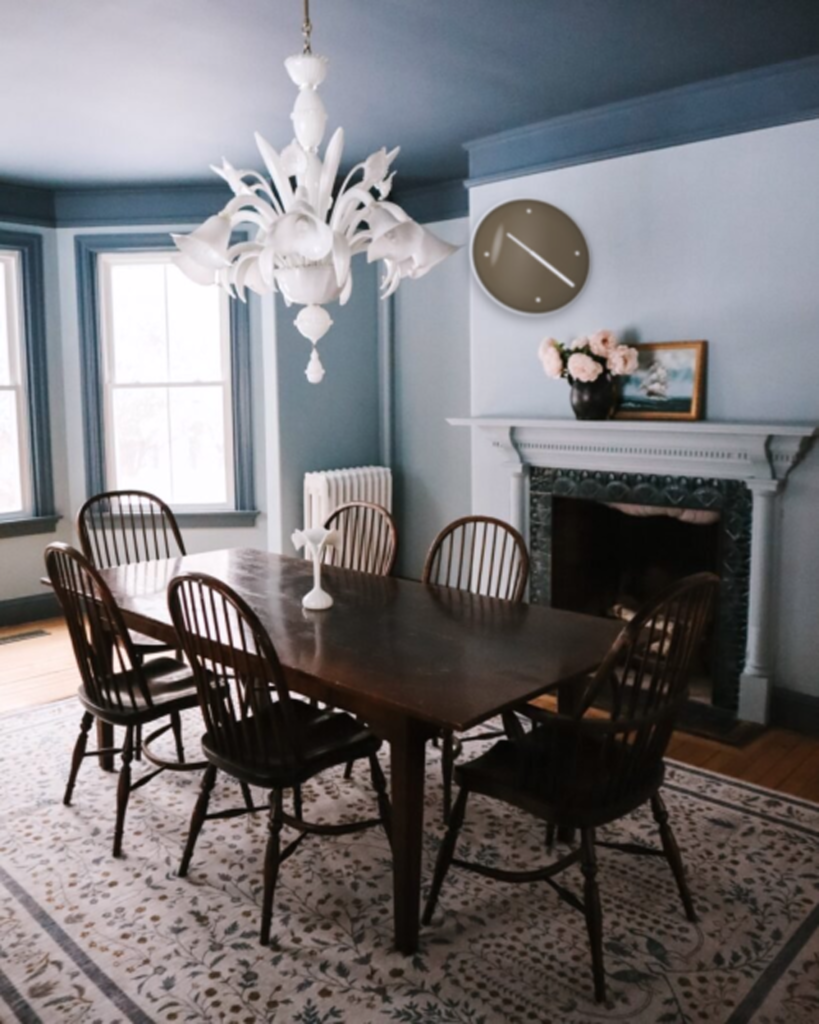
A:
h=10 m=22
